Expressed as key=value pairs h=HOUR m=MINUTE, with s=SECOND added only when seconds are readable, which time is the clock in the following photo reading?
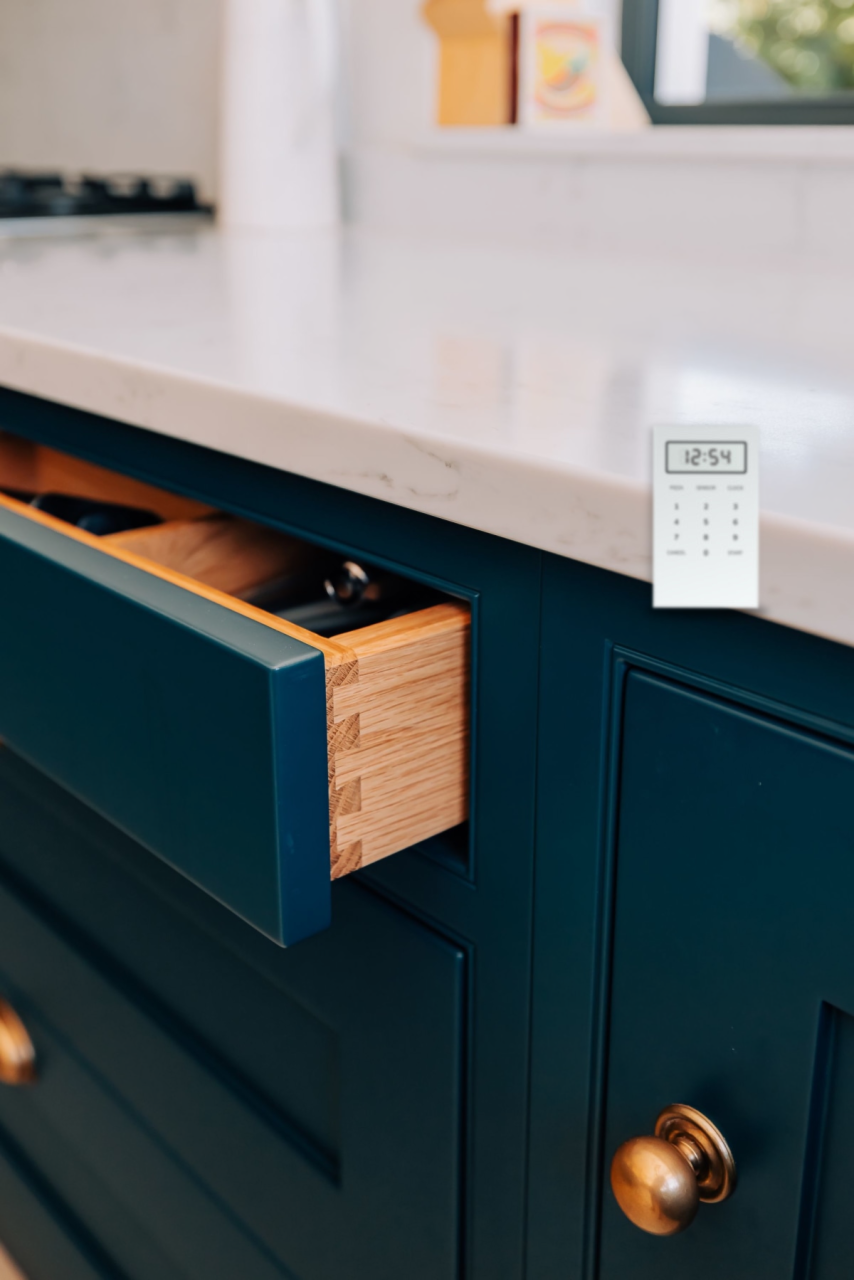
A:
h=12 m=54
